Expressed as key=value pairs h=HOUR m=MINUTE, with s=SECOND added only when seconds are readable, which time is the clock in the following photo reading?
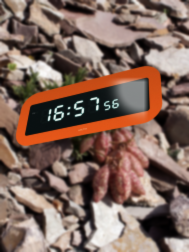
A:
h=16 m=57 s=56
